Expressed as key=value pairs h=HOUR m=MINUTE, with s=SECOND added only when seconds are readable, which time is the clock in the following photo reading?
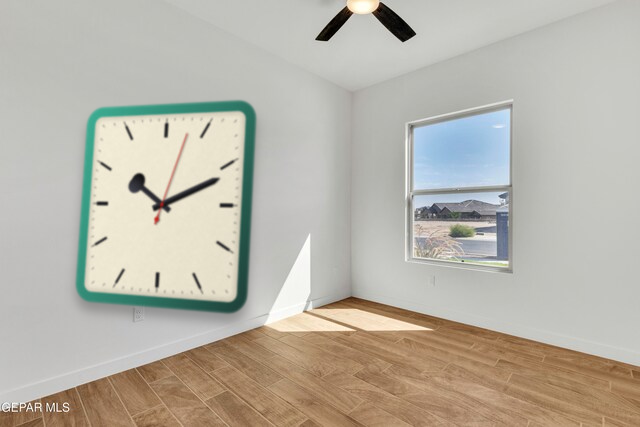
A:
h=10 m=11 s=3
